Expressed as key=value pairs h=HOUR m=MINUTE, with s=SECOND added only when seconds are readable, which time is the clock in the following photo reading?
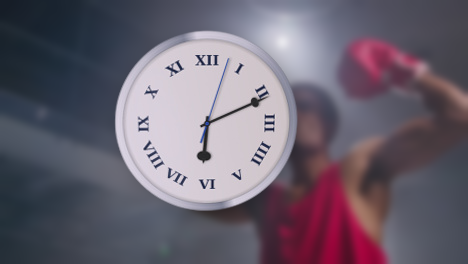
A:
h=6 m=11 s=3
